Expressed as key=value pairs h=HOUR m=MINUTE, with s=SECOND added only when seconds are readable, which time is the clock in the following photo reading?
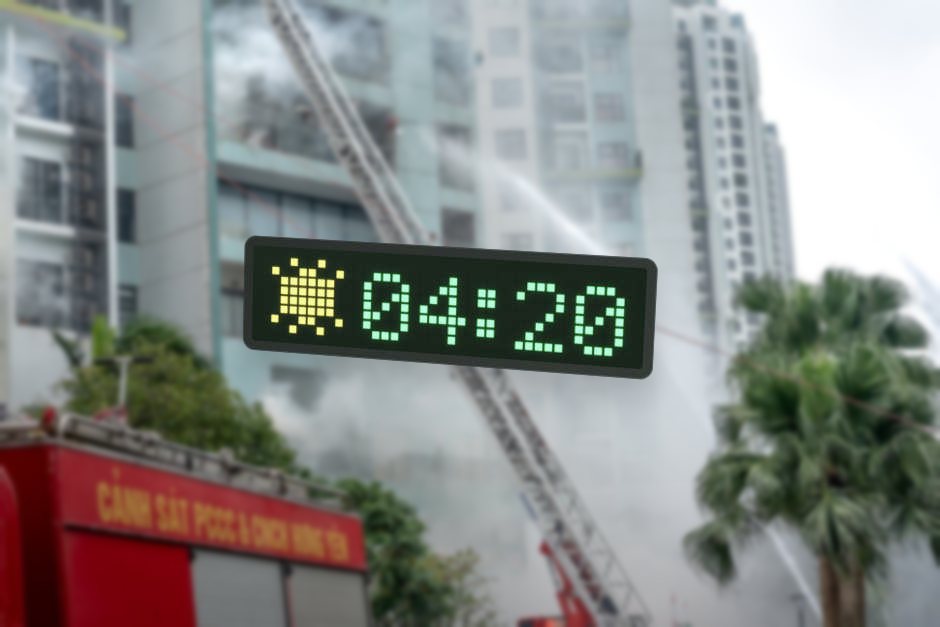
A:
h=4 m=20
